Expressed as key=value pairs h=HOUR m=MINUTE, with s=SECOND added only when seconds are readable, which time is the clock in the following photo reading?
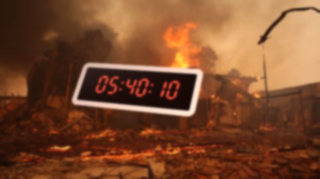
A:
h=5 m=40 s=10
